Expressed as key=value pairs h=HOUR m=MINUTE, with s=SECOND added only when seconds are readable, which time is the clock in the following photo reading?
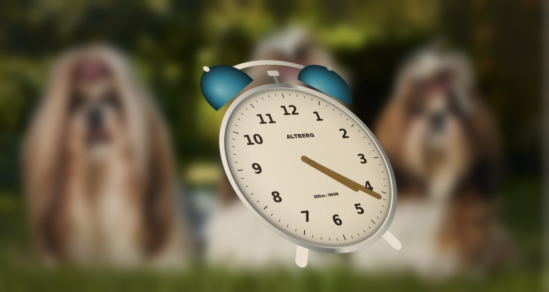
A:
h=4 m=21
